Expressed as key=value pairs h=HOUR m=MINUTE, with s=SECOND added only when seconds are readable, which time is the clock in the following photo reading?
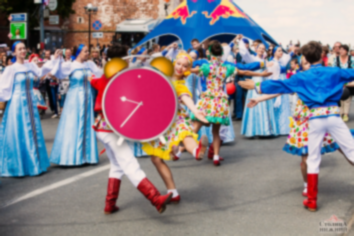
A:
h=9 m=37
